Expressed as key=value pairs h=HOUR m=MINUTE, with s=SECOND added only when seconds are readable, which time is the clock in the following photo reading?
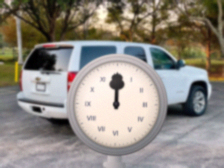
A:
h=12 m=0
